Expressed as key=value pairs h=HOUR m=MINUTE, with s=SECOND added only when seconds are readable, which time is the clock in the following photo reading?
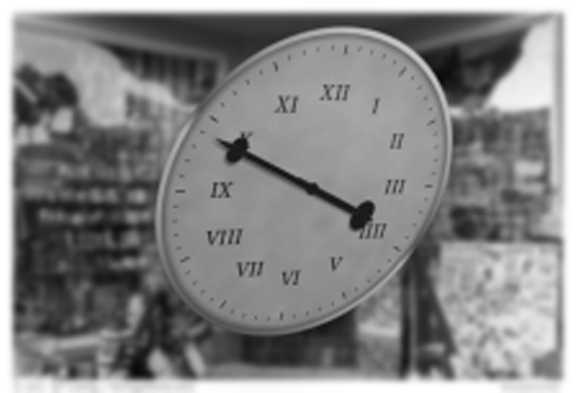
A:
h=3 m=49
